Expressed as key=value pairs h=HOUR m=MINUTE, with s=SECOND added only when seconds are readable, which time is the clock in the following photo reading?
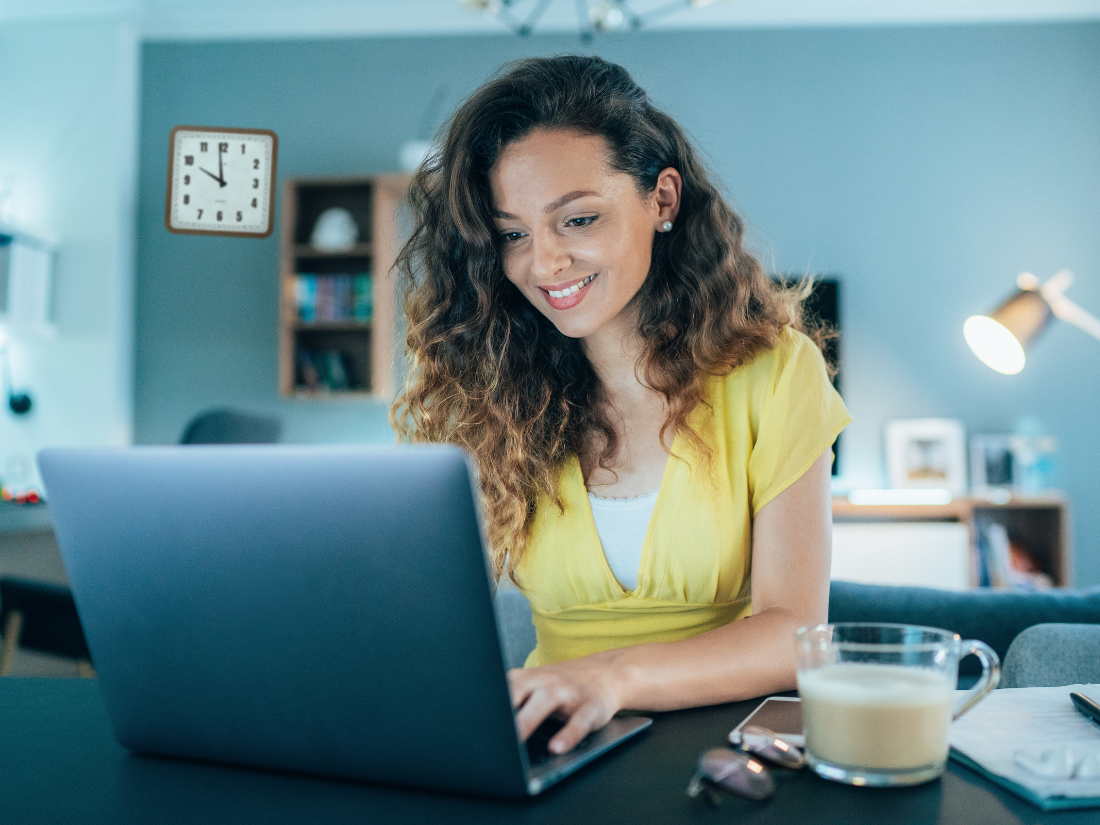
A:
h=9 m=59
